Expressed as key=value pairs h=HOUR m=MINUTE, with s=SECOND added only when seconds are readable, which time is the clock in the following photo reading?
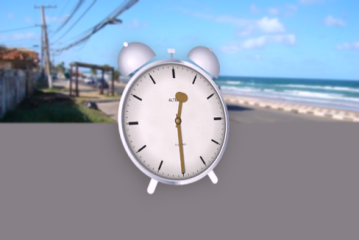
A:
h=12 m=30
